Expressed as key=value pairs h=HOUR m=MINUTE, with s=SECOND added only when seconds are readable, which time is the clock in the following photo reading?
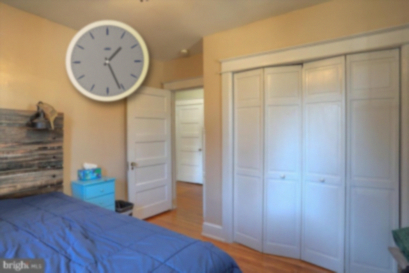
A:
h=1 m=26
